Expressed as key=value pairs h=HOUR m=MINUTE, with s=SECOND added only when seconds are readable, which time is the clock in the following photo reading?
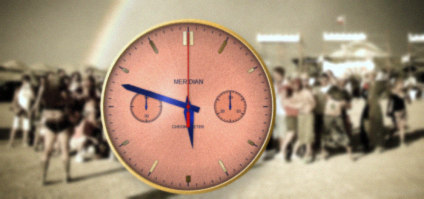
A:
h=5 m=48
